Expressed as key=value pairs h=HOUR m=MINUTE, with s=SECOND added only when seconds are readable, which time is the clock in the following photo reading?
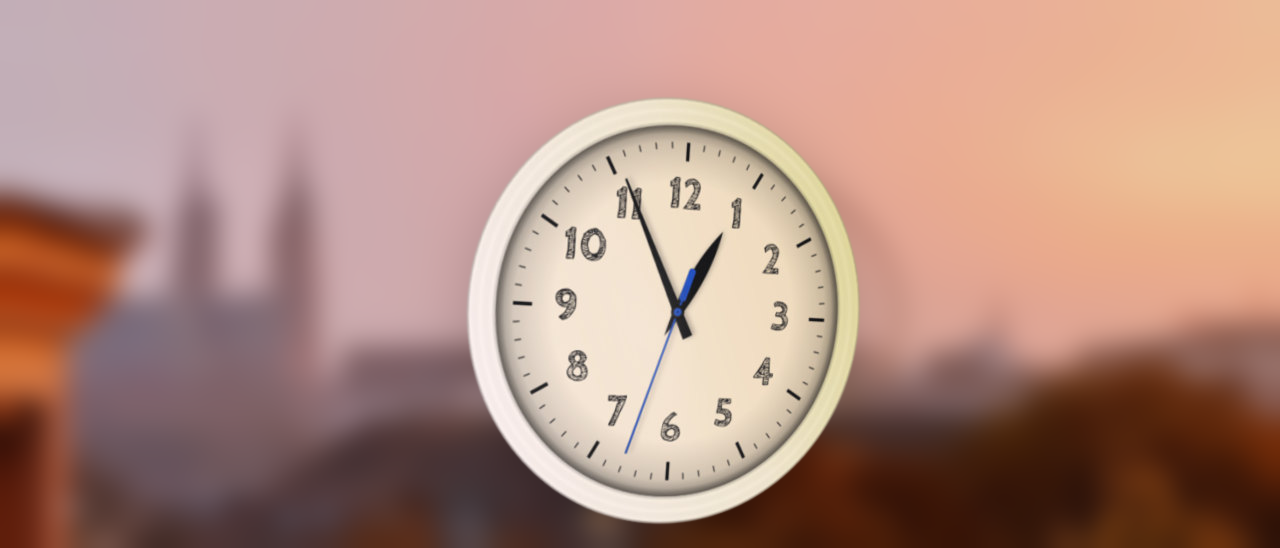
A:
h=12 m=55 s=33
